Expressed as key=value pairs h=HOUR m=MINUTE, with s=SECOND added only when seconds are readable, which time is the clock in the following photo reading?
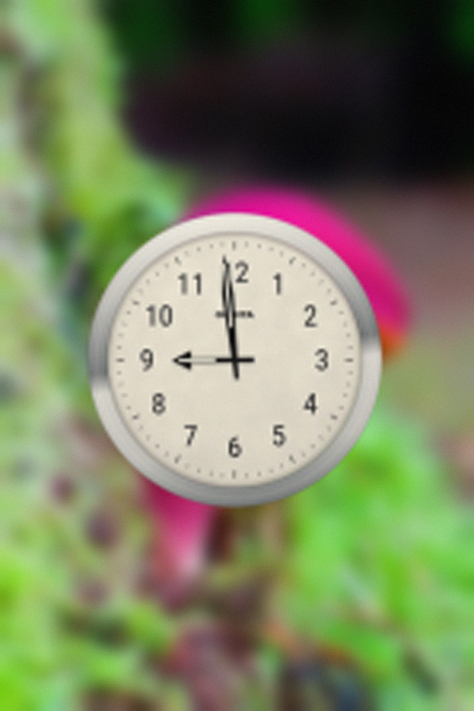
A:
h=8 m=59
